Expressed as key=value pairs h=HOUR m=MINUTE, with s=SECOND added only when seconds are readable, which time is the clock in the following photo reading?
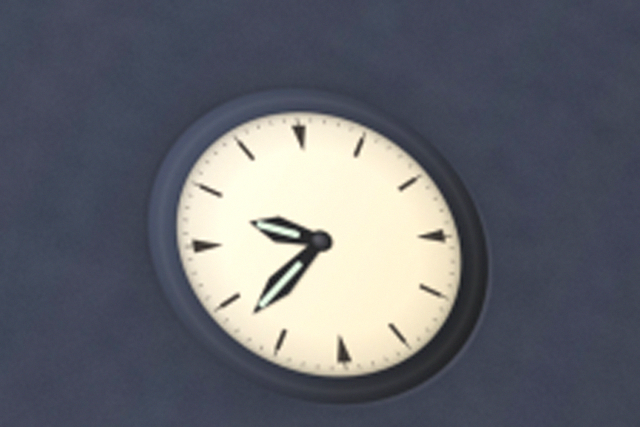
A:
h=9 m=38
